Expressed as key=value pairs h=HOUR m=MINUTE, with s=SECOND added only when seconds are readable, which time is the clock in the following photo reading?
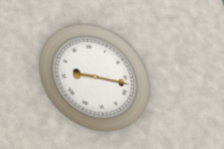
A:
h=9 m=17
